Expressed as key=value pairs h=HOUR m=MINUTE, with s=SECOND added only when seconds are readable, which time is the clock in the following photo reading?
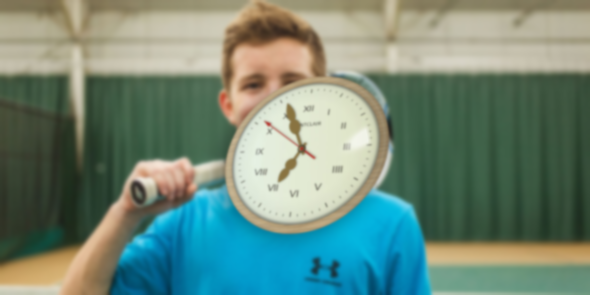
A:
h=6 m=55 s=51
